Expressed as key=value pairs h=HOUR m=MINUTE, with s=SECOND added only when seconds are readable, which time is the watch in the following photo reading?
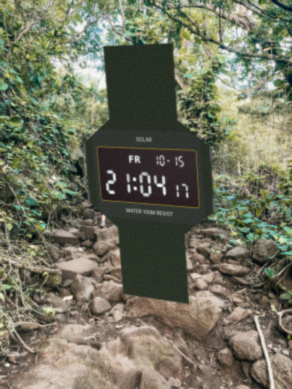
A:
h=21 m=4 s=17
